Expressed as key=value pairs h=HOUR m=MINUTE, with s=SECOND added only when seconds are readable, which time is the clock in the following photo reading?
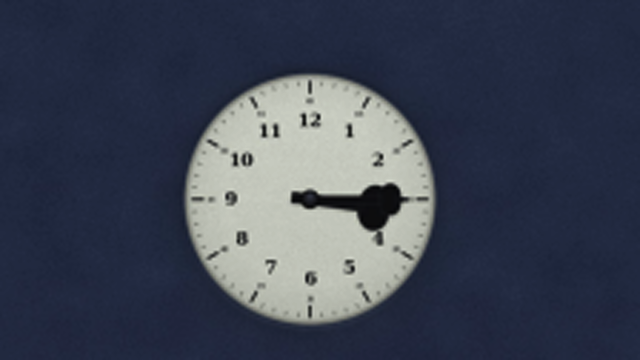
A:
h=3 m=15
